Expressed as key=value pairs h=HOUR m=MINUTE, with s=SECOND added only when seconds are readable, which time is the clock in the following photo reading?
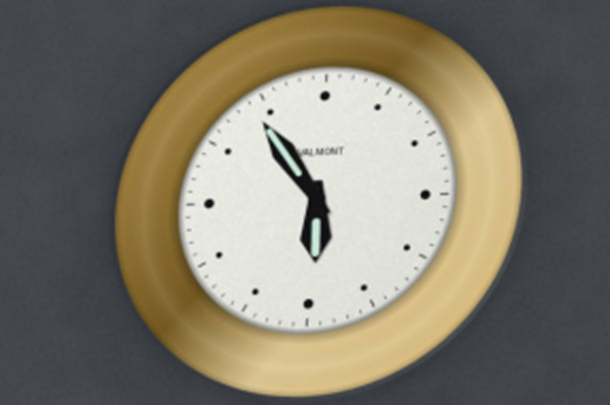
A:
h=5 m=54
